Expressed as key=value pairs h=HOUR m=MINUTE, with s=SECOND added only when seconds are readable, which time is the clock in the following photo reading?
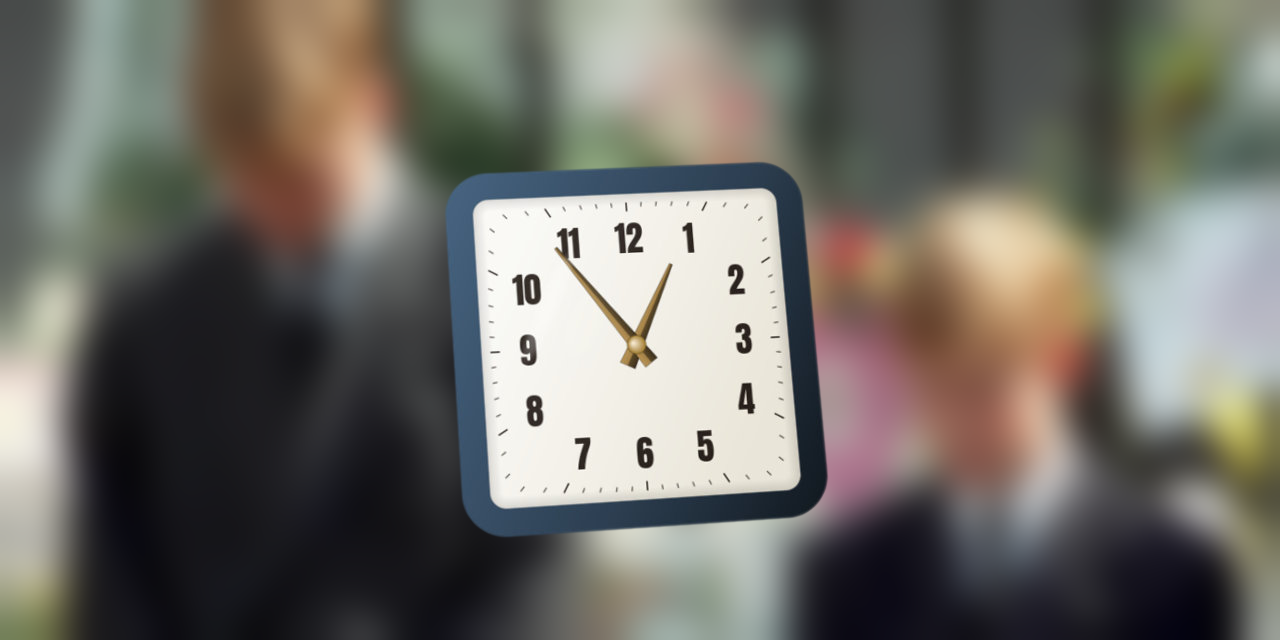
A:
h=12 m=54
